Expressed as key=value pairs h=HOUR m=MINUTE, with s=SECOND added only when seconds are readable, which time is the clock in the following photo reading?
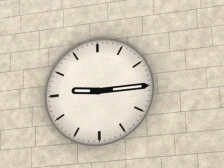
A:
h=9 m=15
